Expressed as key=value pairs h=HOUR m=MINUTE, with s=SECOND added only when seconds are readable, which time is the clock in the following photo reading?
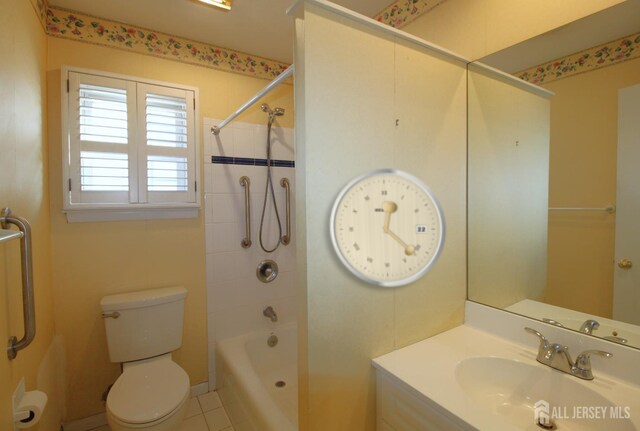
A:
h=12 m=22
